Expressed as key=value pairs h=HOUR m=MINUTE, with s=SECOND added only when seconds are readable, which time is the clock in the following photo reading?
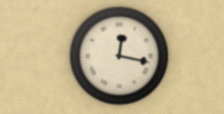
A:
h=12 m=17
